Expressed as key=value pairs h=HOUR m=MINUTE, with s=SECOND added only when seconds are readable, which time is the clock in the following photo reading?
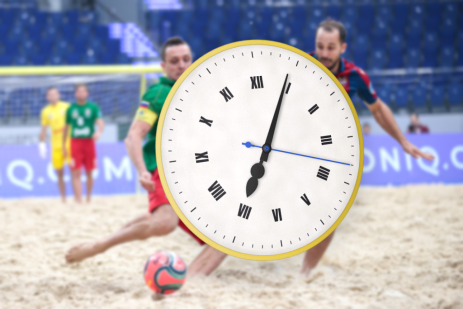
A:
h=7 m=4 s=18
